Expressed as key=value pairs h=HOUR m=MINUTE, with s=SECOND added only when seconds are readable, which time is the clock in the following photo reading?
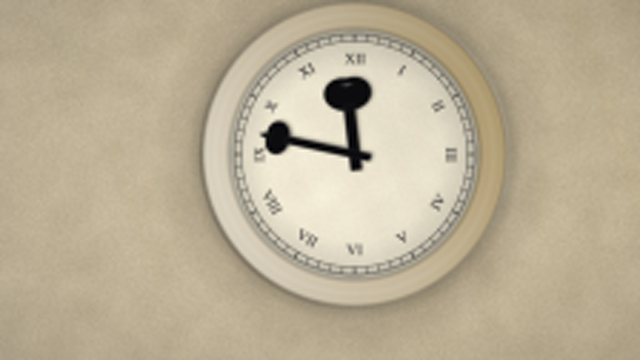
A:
h=11 m=47
